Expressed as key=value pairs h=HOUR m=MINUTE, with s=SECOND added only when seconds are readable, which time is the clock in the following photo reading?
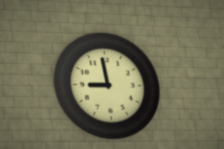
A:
h=8 m=59
